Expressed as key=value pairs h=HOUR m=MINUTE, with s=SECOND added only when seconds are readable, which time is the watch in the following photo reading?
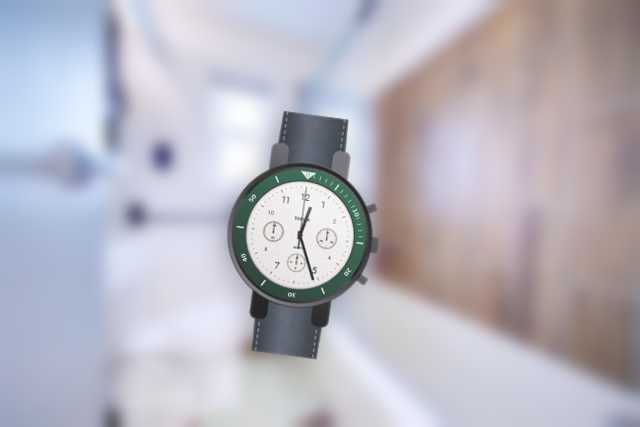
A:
h=12 m=26
